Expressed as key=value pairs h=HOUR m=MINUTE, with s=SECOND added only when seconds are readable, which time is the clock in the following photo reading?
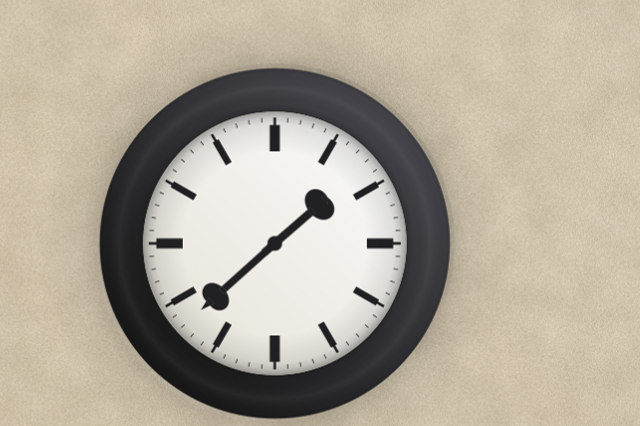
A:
h=1 m=38
